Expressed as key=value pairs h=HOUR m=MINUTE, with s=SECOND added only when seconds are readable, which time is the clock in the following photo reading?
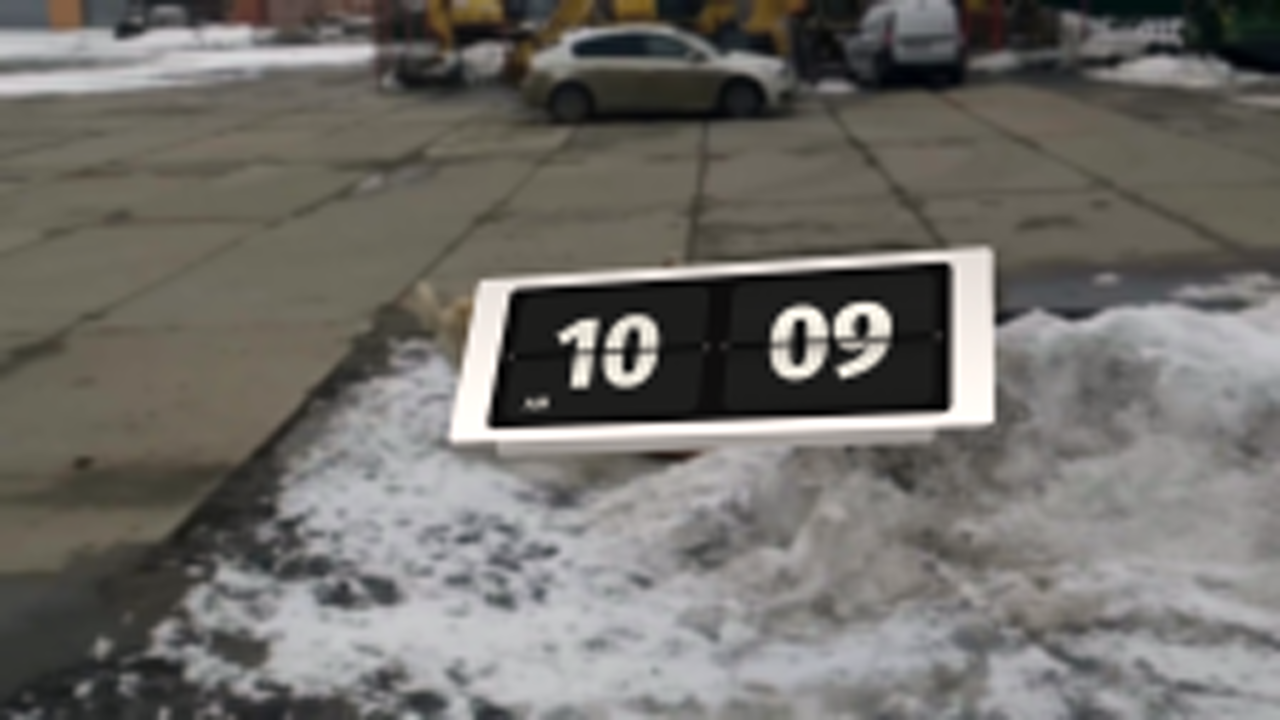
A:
h=10 m=9
